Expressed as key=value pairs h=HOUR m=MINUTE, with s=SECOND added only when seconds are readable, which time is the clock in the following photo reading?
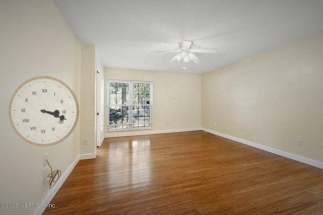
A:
h=3 m=18
